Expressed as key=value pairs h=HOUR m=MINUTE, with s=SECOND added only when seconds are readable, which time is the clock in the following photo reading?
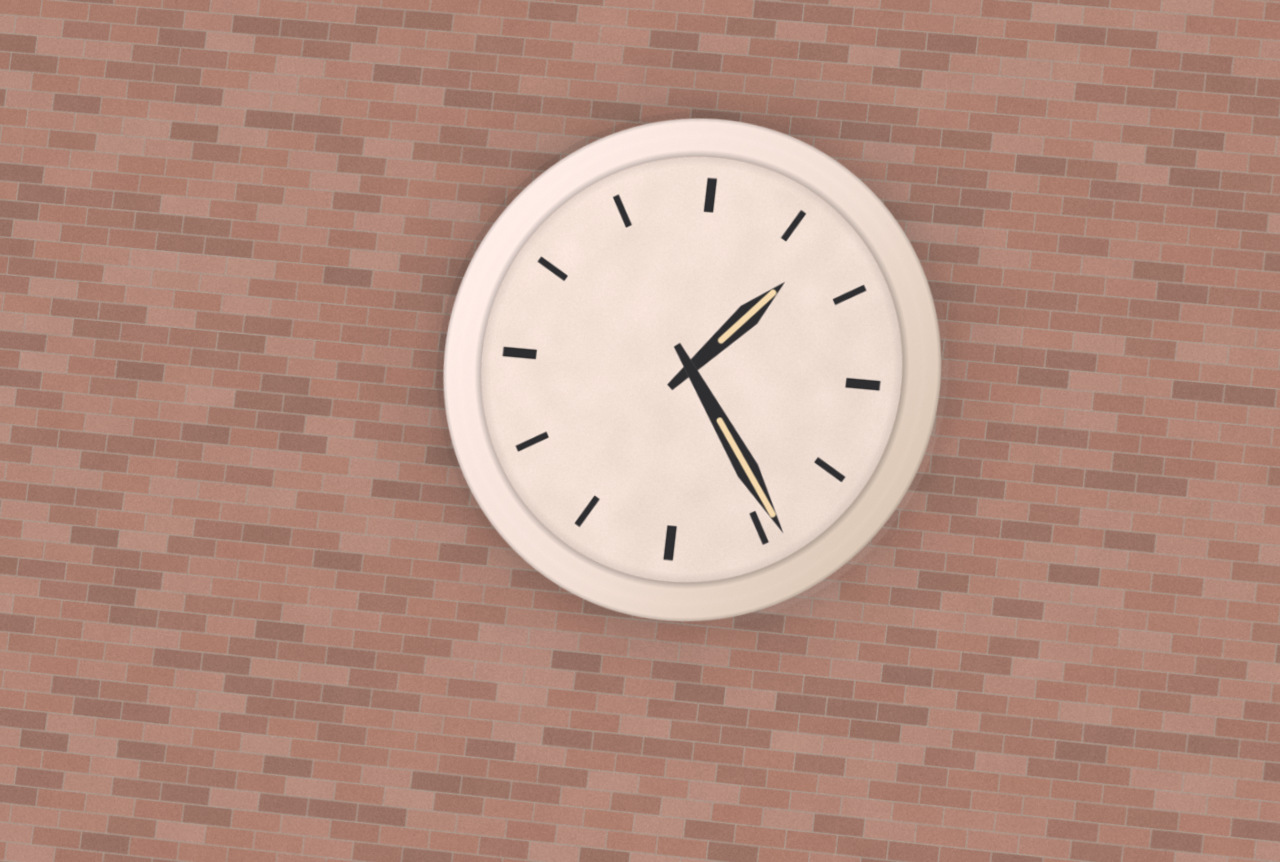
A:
h=1 m=24
